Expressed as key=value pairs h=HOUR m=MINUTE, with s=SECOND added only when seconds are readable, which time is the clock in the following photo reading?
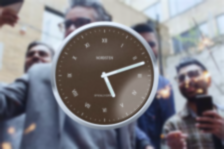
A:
h=5 m=12
